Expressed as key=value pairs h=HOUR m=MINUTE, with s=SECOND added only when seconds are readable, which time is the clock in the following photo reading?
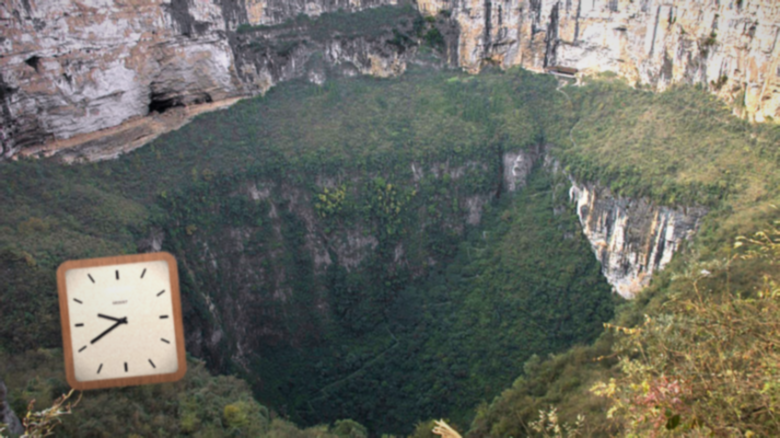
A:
h=9 m=40
